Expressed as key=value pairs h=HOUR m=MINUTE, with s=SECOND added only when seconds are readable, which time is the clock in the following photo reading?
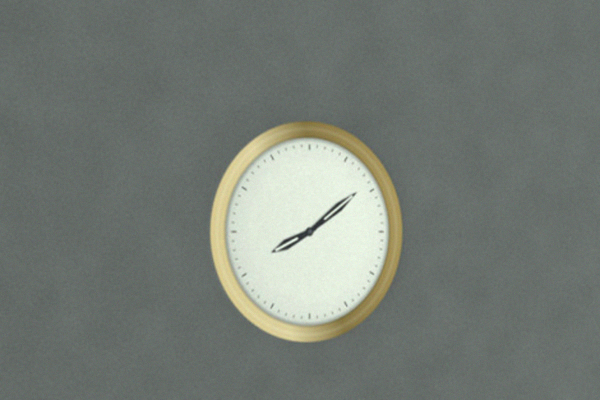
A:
h=8 m=9
